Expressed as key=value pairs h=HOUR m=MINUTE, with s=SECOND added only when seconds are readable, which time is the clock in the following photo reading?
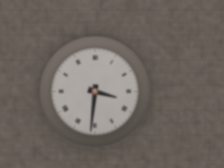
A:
h=3 m=31
